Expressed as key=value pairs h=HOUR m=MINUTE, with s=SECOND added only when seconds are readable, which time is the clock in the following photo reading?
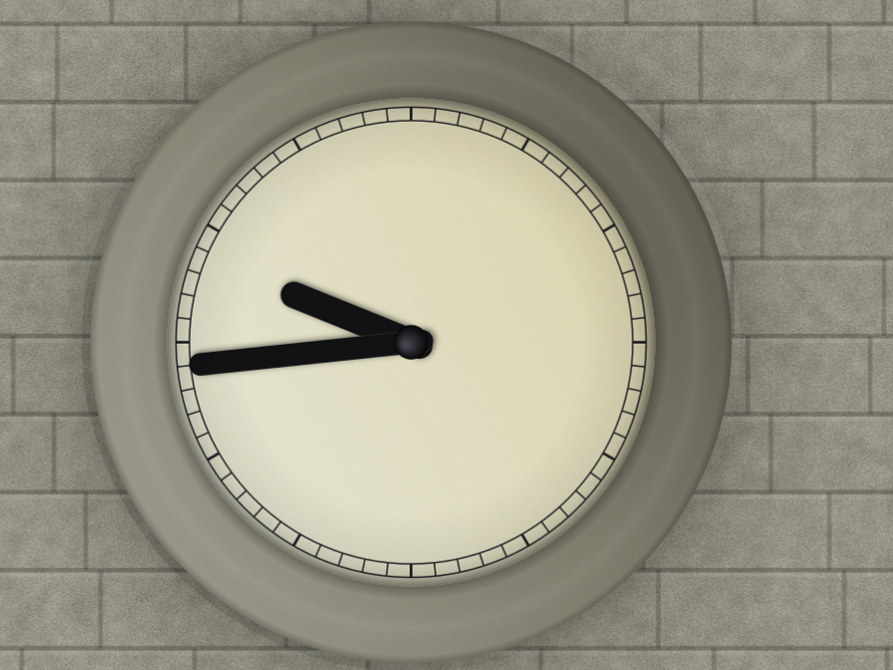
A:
h=9 m=44
